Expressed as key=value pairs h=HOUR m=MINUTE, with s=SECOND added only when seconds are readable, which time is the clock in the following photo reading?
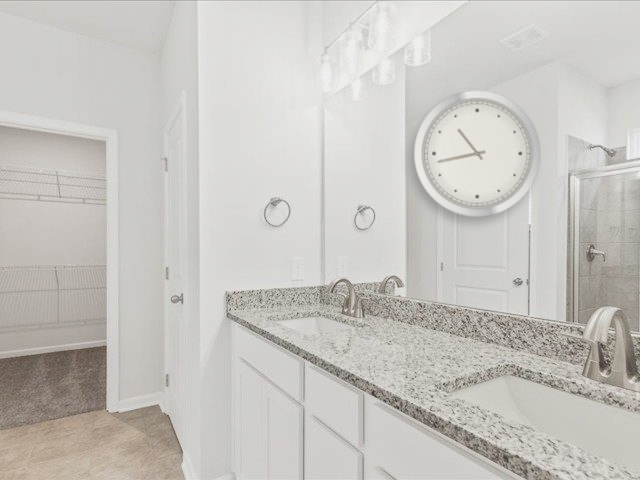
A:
h=10 m=43
